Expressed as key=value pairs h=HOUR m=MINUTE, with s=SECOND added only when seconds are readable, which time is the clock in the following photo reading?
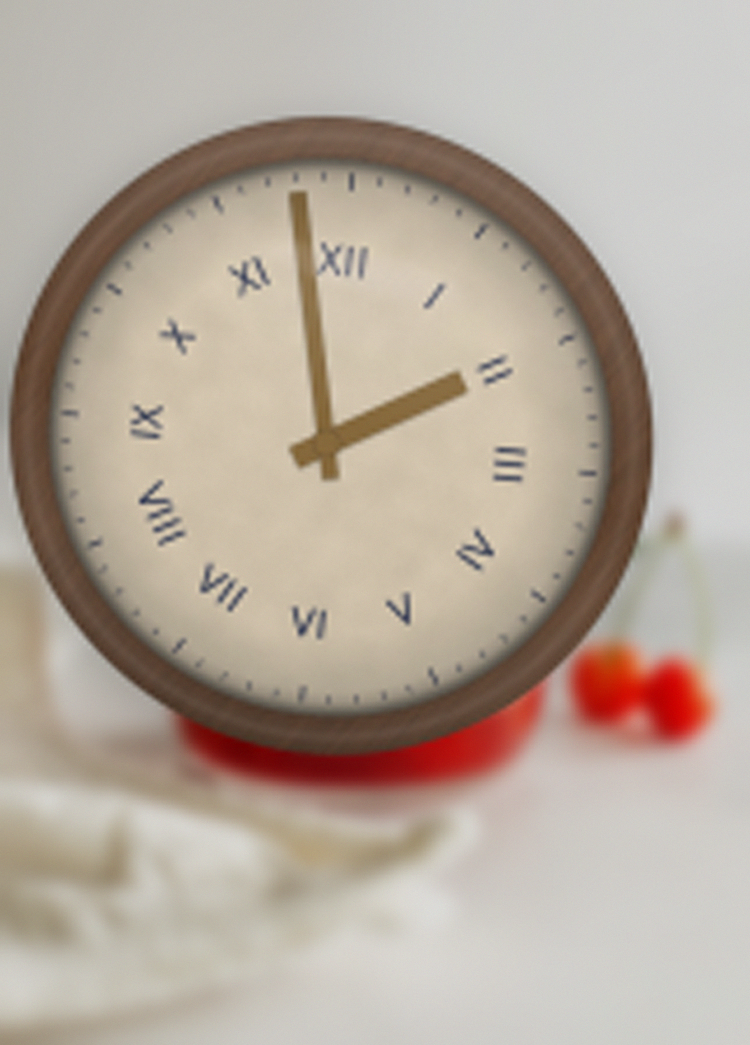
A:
h=1 m=58
